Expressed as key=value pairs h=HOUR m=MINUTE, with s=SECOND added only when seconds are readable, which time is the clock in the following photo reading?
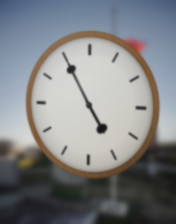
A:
h=4 m=55
